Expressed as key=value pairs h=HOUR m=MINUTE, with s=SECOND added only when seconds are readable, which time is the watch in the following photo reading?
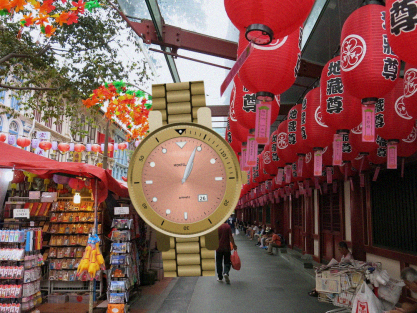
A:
h=1 m=4
